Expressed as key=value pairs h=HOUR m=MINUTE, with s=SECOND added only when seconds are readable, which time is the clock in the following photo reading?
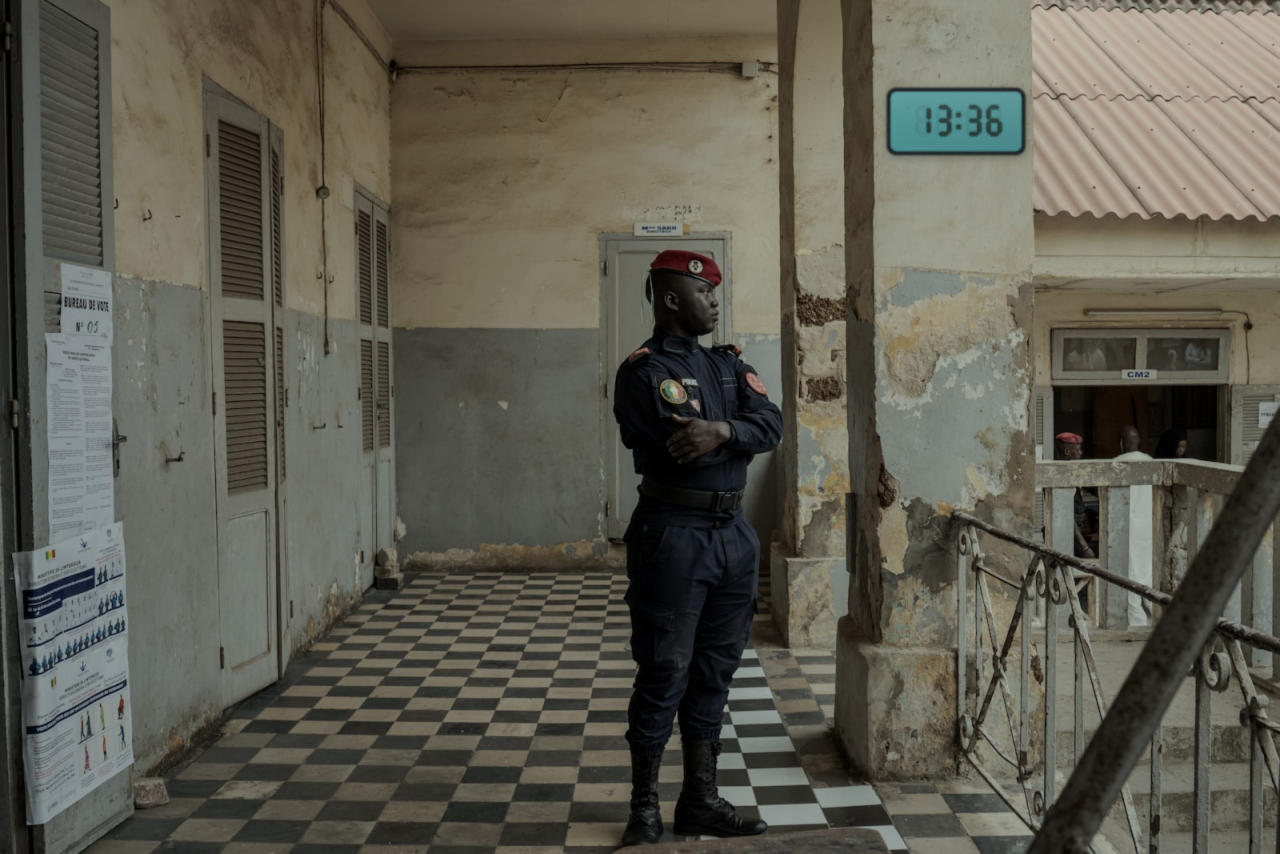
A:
h=13 m=36
